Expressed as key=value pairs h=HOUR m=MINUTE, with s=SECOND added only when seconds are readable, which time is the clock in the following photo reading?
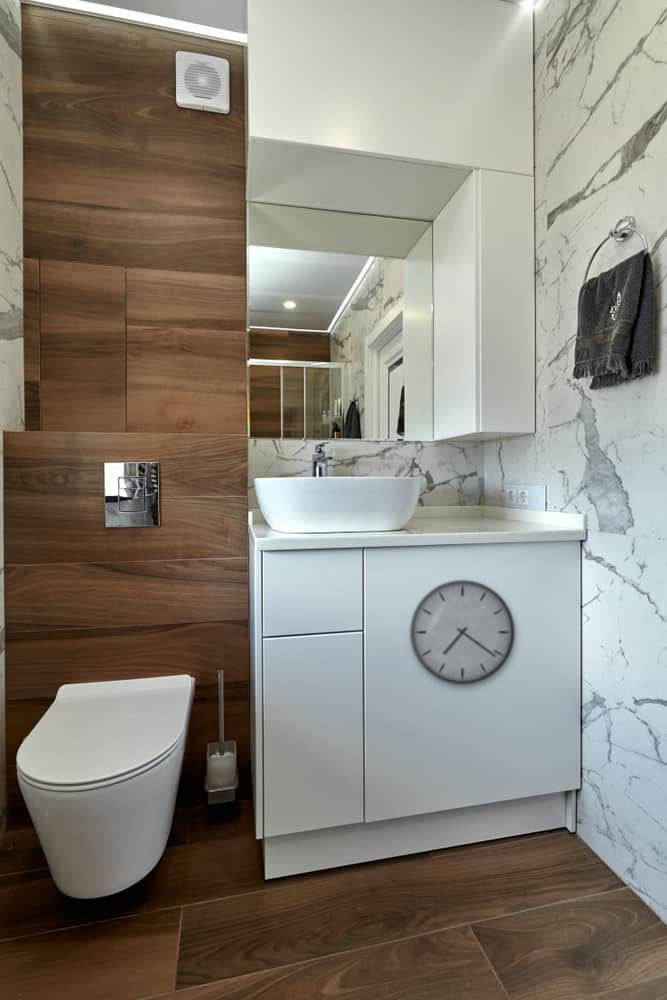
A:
h=7 m=21
